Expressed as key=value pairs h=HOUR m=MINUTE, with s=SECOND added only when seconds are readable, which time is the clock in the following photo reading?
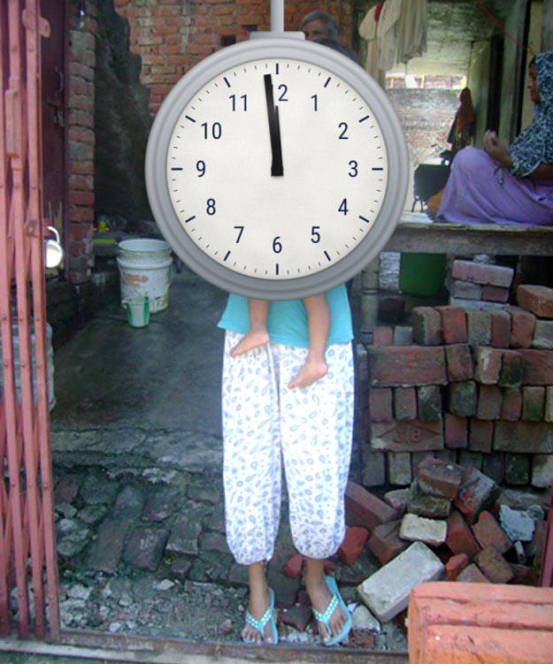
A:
h=11 m=59
